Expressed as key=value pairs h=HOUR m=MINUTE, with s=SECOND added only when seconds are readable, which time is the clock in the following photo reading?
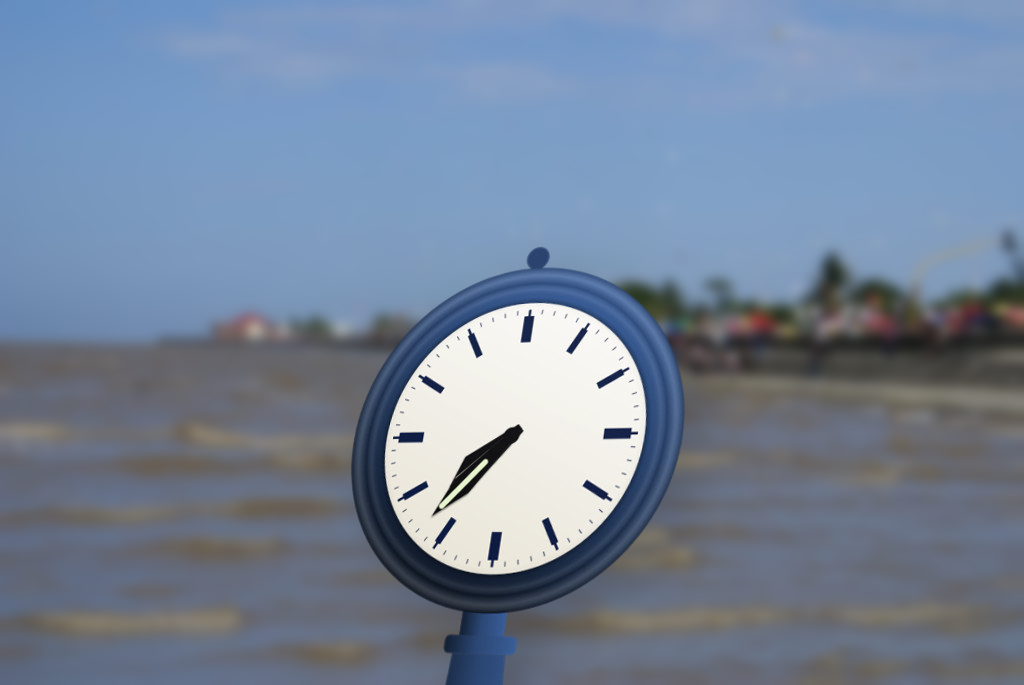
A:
h=7 m=37
